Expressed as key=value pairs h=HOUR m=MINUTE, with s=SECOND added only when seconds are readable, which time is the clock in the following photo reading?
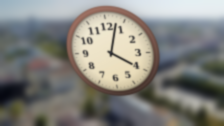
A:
h=4 m=3
